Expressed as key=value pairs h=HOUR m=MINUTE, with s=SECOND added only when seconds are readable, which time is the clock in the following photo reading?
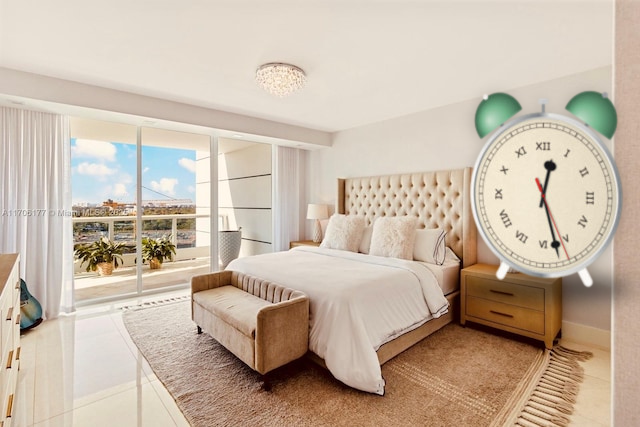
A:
h=12 m=27 s=26
